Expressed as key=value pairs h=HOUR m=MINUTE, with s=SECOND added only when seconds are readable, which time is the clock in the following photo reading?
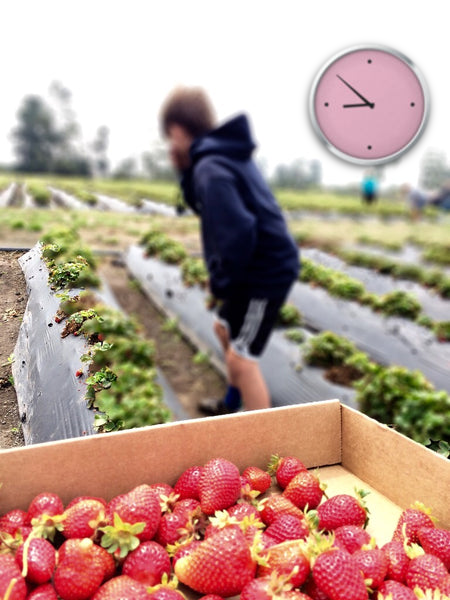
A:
h=8 m=52
